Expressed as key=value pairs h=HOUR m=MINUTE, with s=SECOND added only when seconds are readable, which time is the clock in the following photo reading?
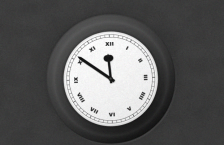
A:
h=11 m=51
